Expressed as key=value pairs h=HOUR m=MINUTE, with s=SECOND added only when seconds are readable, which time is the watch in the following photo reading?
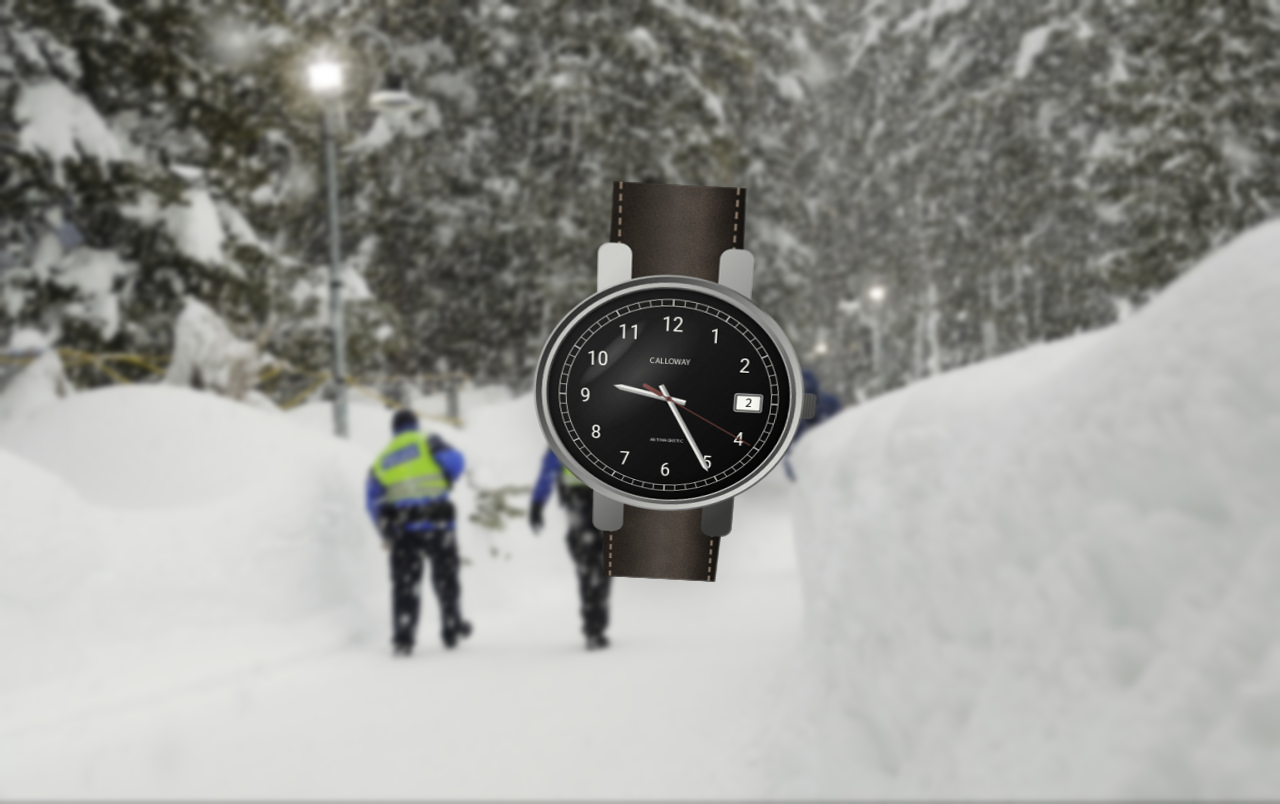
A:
h=9 m=25 s=20
